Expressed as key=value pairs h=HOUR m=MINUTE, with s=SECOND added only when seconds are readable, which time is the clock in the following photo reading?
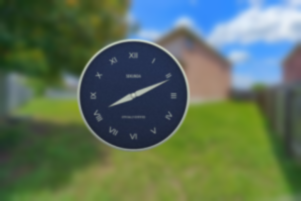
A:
h=8 m=11
